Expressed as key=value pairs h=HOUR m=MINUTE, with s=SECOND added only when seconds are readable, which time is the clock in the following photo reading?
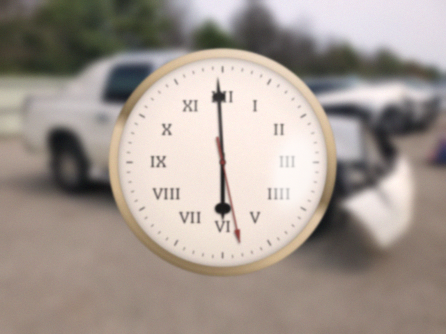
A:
h=5 m=59 s=28
